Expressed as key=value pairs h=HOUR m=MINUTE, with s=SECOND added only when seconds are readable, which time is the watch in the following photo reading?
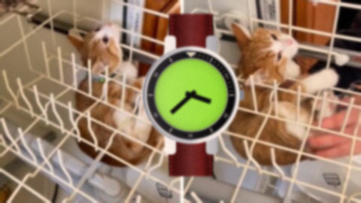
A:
h=3 m=38
